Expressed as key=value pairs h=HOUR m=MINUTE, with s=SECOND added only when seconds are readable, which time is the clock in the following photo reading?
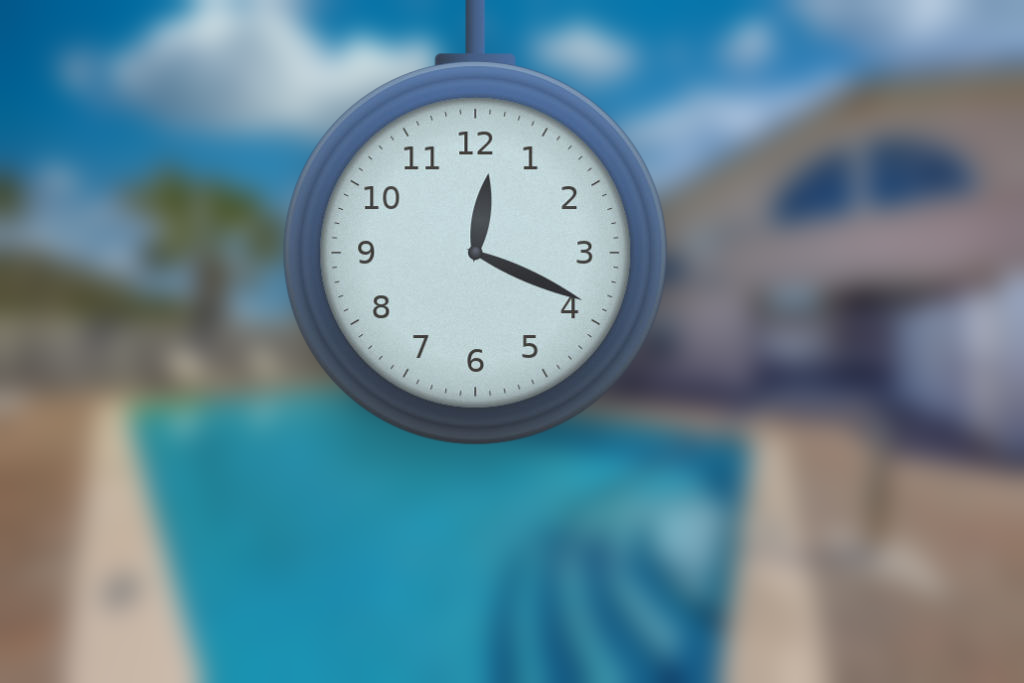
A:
h=12 m=19
